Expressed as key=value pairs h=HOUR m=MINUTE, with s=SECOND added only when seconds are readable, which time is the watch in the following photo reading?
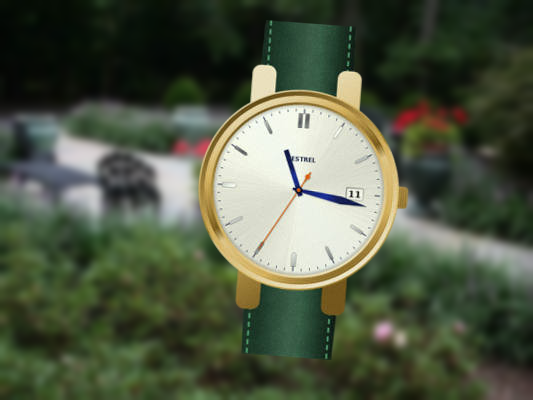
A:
h=11 m=16 s=35
